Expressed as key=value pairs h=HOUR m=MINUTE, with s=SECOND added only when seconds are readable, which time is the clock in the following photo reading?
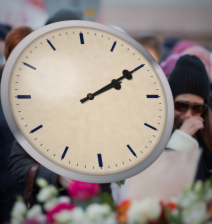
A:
h=2 m=10
